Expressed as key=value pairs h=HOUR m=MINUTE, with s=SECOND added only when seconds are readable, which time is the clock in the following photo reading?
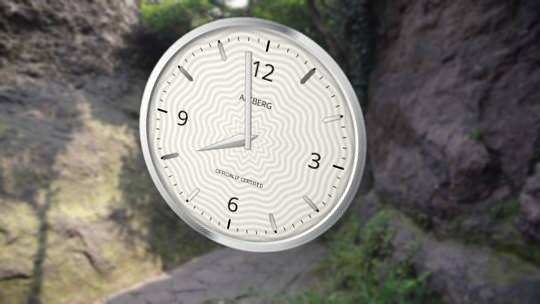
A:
h=7 m=58
